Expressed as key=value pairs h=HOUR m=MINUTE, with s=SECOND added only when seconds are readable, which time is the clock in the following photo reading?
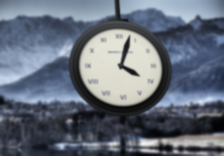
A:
h=4 m=3
